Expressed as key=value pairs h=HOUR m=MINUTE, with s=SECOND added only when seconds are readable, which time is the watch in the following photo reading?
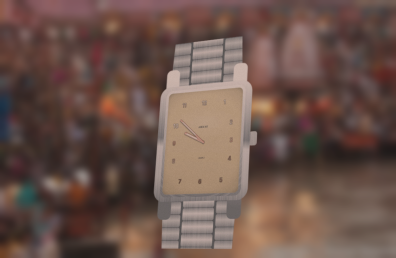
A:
h=9 m=52
